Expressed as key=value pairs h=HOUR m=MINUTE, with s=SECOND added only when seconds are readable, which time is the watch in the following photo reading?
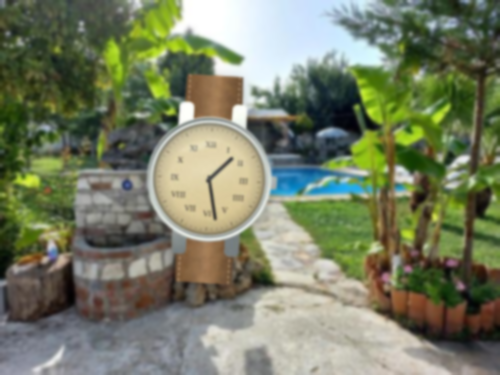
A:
h=1 m=28
